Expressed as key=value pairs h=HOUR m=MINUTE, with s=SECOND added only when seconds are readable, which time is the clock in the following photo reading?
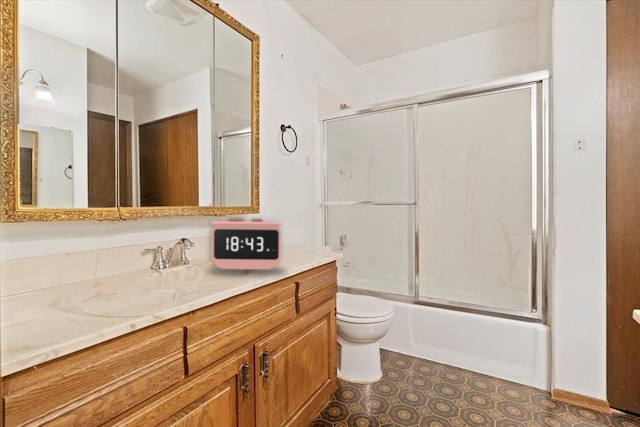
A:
h=18 m=43
